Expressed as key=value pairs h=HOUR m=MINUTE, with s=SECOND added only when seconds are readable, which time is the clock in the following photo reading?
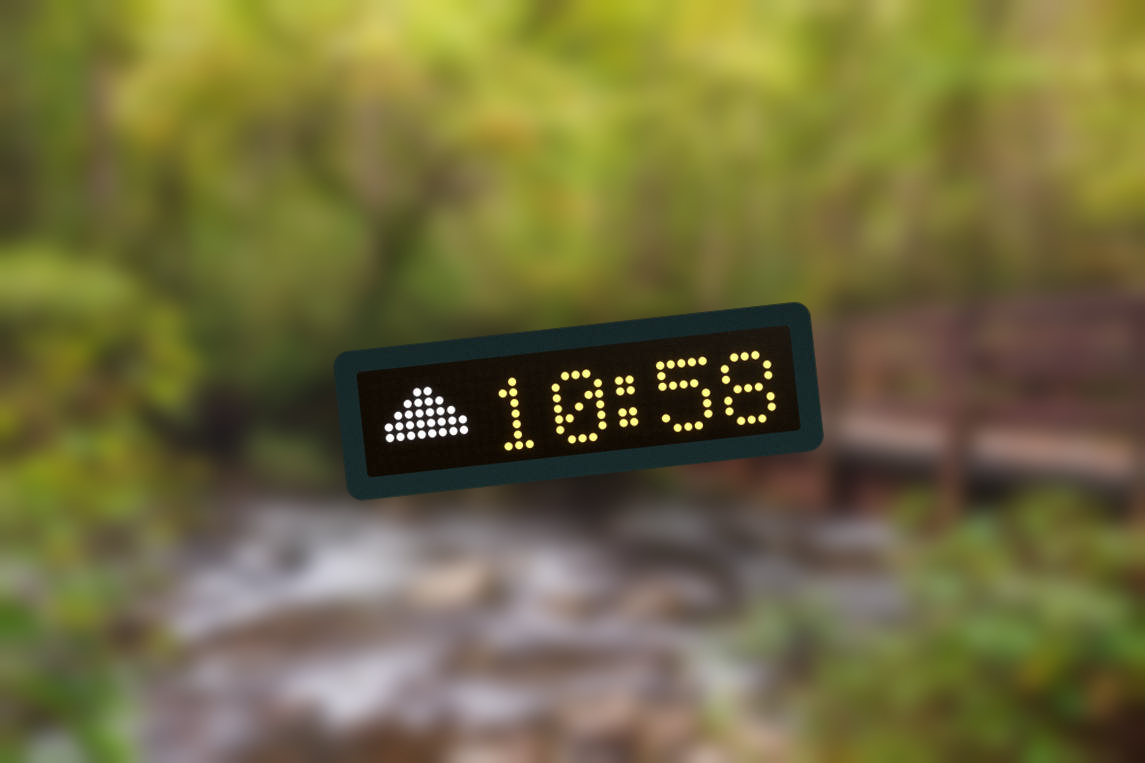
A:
h=10 m=58
